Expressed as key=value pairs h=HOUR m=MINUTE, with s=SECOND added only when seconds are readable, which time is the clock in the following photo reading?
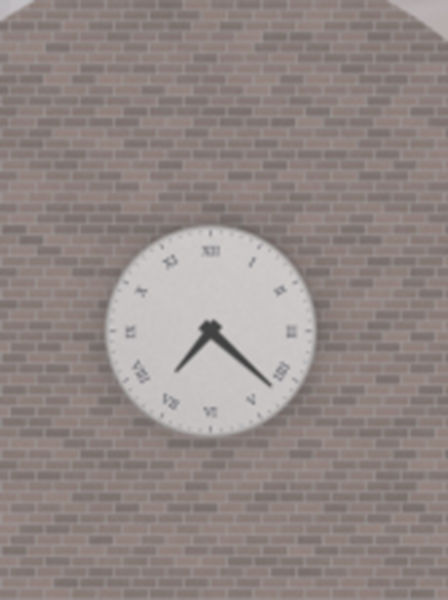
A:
h=7 m=22
